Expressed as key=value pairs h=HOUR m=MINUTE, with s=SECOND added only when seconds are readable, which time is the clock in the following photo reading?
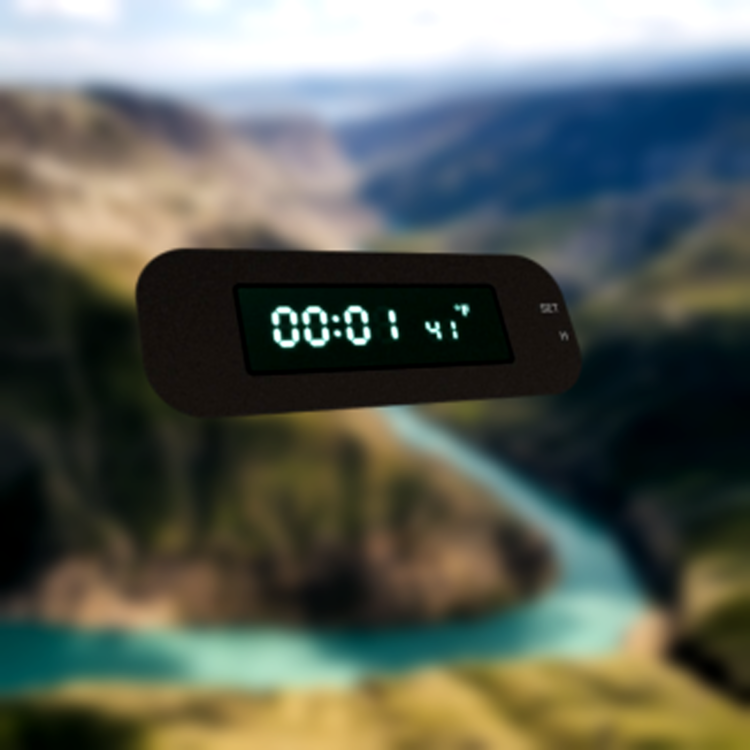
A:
h=0 m=1
